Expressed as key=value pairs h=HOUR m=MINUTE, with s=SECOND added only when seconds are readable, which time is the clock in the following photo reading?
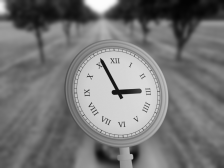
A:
h=2 m=56
